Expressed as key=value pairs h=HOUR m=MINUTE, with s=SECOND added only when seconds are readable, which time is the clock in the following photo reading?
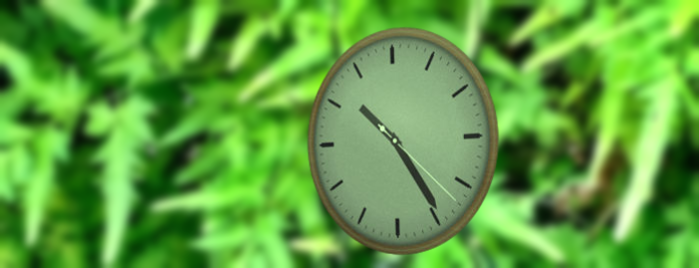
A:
h=10 m=24 s=22
